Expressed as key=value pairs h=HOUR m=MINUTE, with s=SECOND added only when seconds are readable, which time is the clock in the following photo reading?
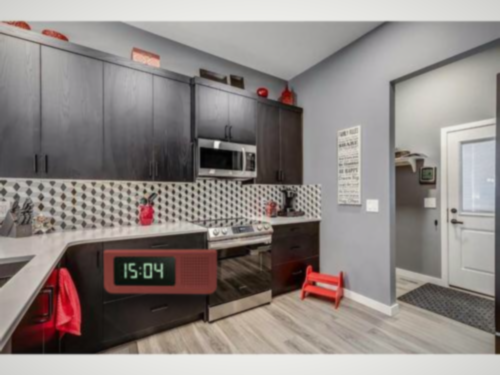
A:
h=15 m=4
